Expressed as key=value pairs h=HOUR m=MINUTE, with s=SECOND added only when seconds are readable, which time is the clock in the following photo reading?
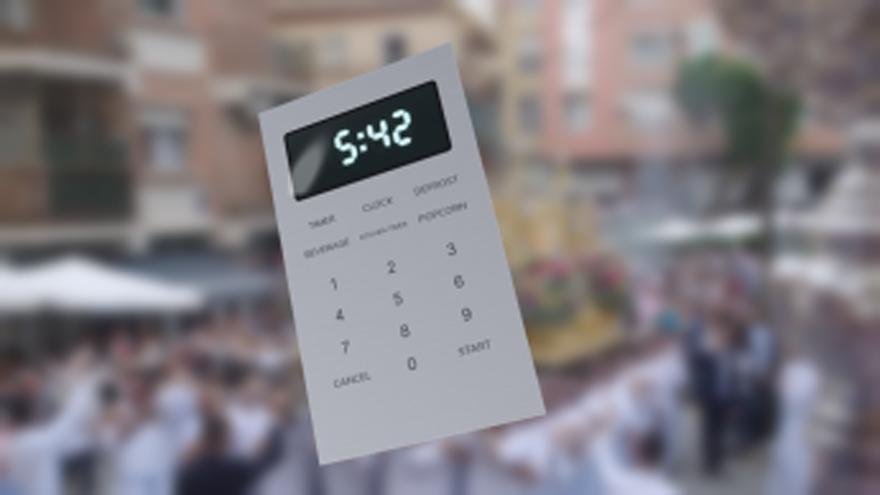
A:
h=5 m=42
